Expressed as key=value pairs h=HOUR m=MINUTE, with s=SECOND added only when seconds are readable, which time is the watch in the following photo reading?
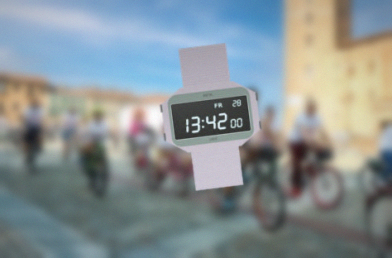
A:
h=13 m=42 s=0
